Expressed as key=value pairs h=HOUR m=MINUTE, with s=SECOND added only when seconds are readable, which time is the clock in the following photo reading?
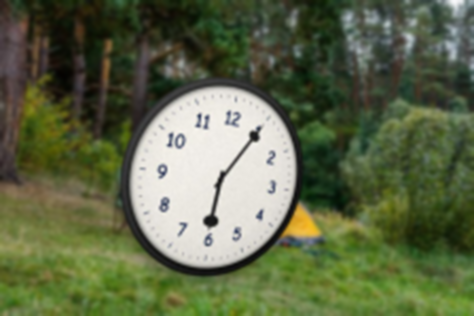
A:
h=6 m=5
